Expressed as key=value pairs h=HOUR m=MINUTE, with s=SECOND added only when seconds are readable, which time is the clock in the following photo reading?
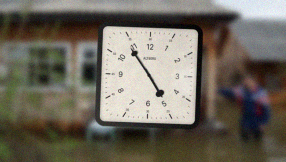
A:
h=4 m=54
